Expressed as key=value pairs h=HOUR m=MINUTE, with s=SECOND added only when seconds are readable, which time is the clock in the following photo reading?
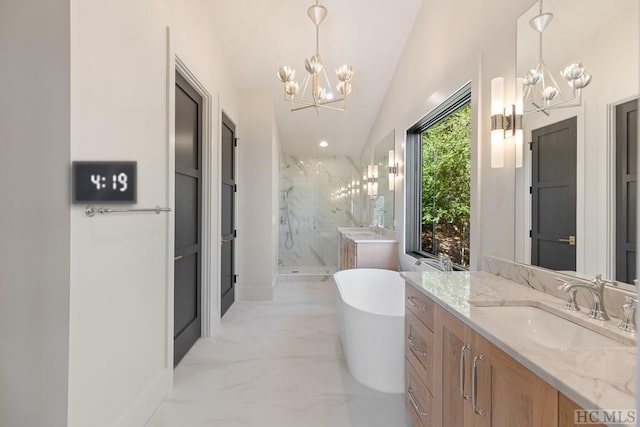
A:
h=4 m=19
